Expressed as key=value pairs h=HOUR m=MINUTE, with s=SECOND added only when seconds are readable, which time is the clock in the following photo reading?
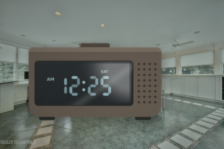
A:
h=12 m=25
